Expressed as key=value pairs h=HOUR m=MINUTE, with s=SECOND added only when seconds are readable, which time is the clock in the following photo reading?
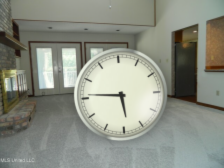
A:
h=5 m=46
